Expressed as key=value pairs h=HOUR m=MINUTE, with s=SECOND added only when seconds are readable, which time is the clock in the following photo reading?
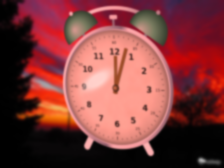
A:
h=12 m=3
